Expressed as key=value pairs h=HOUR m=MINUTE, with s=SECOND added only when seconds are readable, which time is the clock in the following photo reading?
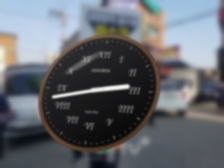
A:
h=2 m=43
